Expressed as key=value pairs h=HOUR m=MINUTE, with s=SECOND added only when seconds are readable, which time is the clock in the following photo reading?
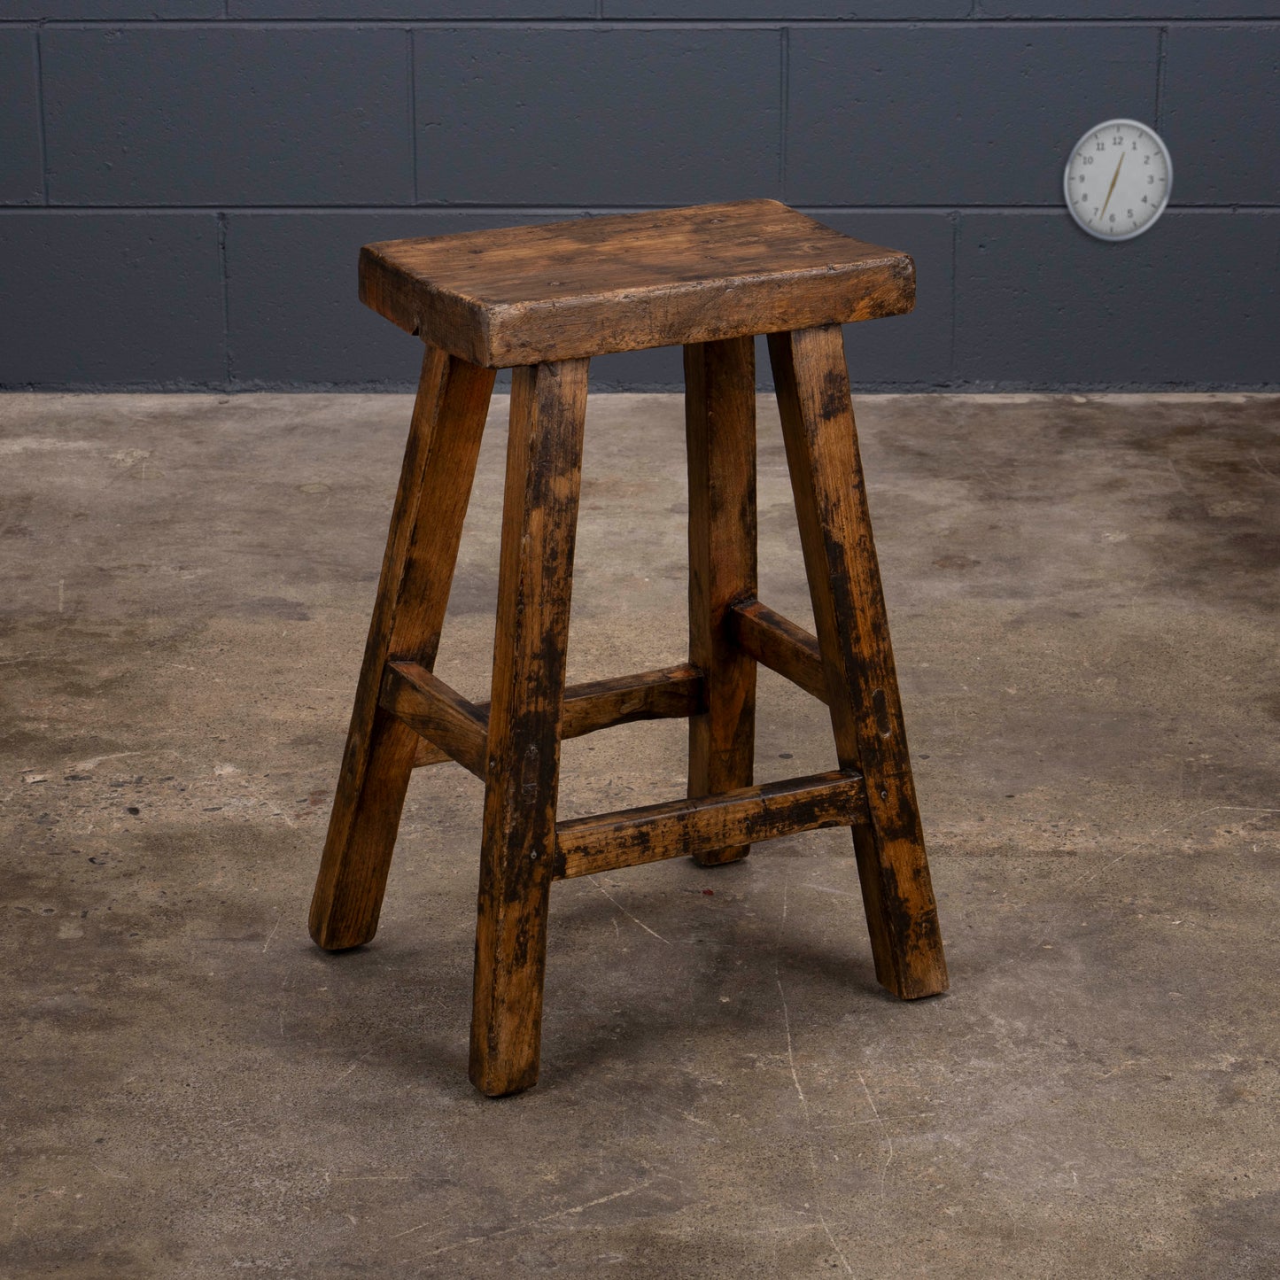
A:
h=12 m=33
